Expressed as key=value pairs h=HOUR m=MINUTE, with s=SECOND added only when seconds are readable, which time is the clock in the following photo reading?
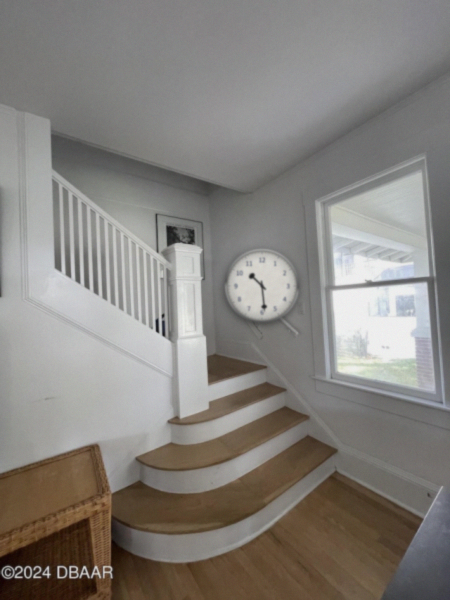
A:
h=10 m=29
